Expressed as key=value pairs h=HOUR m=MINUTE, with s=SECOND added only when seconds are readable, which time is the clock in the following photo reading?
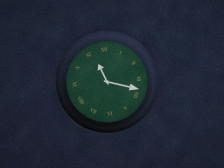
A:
h=11 m=18
